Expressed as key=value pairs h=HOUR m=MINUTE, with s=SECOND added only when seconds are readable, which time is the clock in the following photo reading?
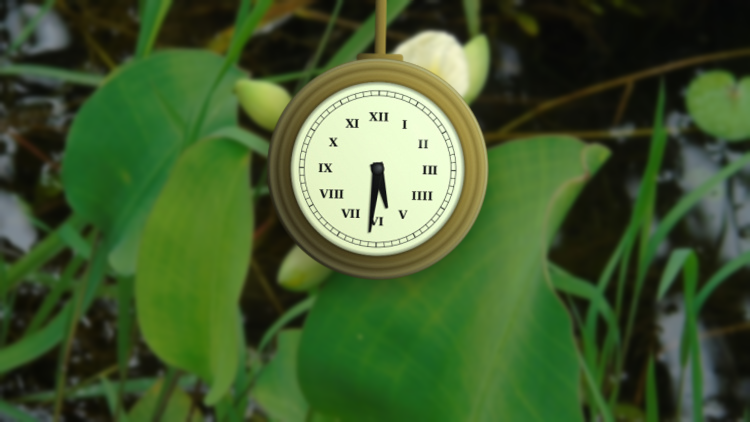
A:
h=5 m=31
